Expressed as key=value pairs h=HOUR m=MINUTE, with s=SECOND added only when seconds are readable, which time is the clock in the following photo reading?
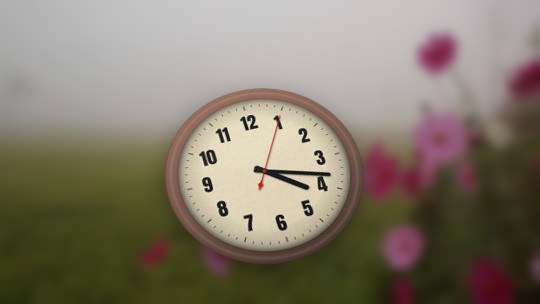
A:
h=4 m=18 s=5
